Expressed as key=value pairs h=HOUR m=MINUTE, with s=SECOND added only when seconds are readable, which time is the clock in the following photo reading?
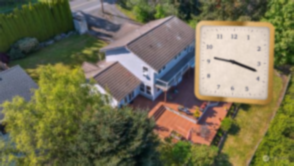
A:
h=9 m=18
